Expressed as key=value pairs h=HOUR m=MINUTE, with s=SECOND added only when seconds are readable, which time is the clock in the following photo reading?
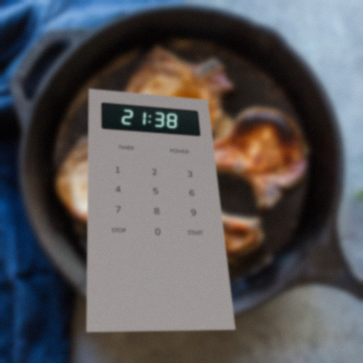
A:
h=21 m=38
